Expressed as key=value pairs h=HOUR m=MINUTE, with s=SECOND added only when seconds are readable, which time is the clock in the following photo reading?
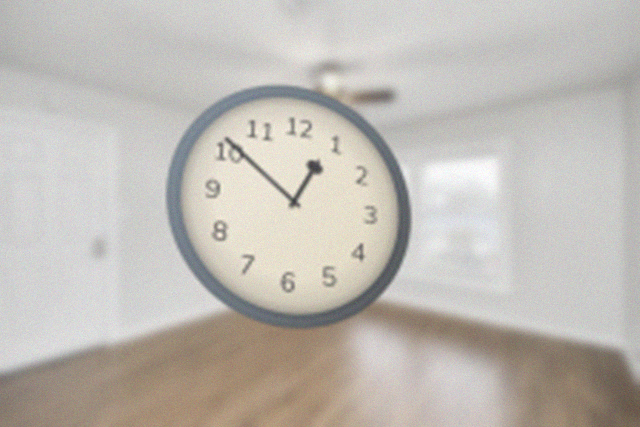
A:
h=12 m=51
